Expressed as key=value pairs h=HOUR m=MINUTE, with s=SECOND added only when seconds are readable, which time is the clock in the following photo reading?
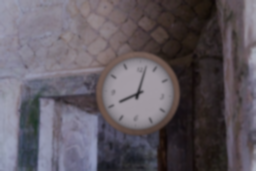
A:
h=8 m=2
